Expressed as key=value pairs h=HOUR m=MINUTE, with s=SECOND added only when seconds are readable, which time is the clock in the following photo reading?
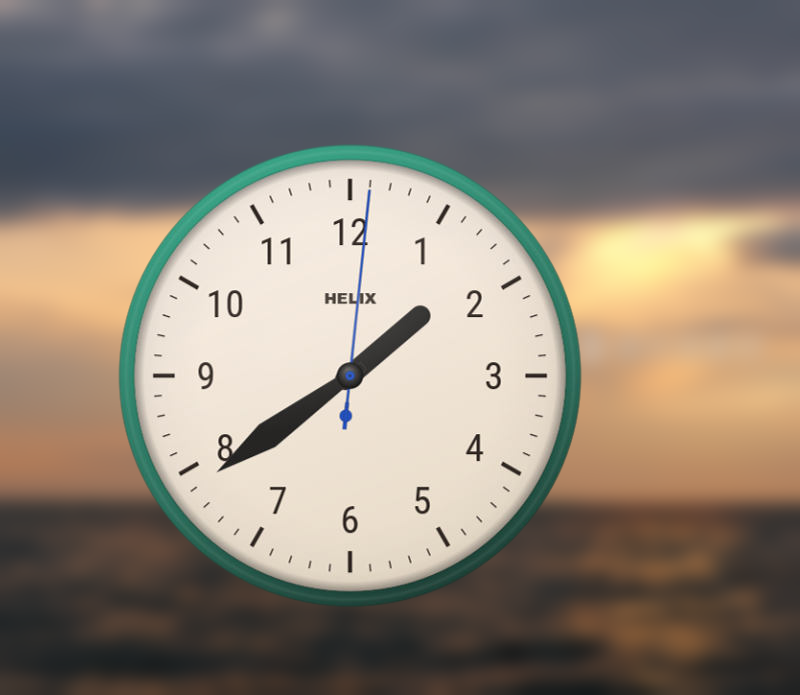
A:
h=1 m=39 s=1
